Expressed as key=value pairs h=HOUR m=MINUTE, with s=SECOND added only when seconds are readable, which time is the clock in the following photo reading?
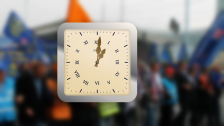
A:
h=1 m=1
